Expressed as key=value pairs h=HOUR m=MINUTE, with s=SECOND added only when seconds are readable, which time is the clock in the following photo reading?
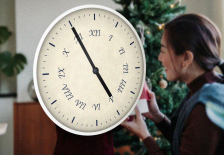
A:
h=4 m=55
